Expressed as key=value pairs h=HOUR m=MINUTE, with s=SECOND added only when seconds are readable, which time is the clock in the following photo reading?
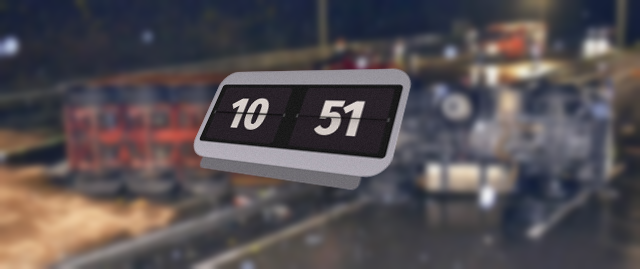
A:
h=10 m=51
